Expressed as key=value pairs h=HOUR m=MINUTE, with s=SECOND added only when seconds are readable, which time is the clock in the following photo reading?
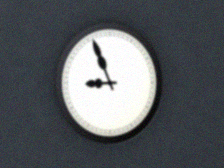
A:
h=8 m=56
